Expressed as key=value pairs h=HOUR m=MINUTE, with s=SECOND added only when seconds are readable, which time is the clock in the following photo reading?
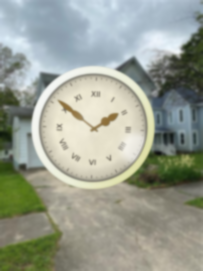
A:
h=1 m=51
